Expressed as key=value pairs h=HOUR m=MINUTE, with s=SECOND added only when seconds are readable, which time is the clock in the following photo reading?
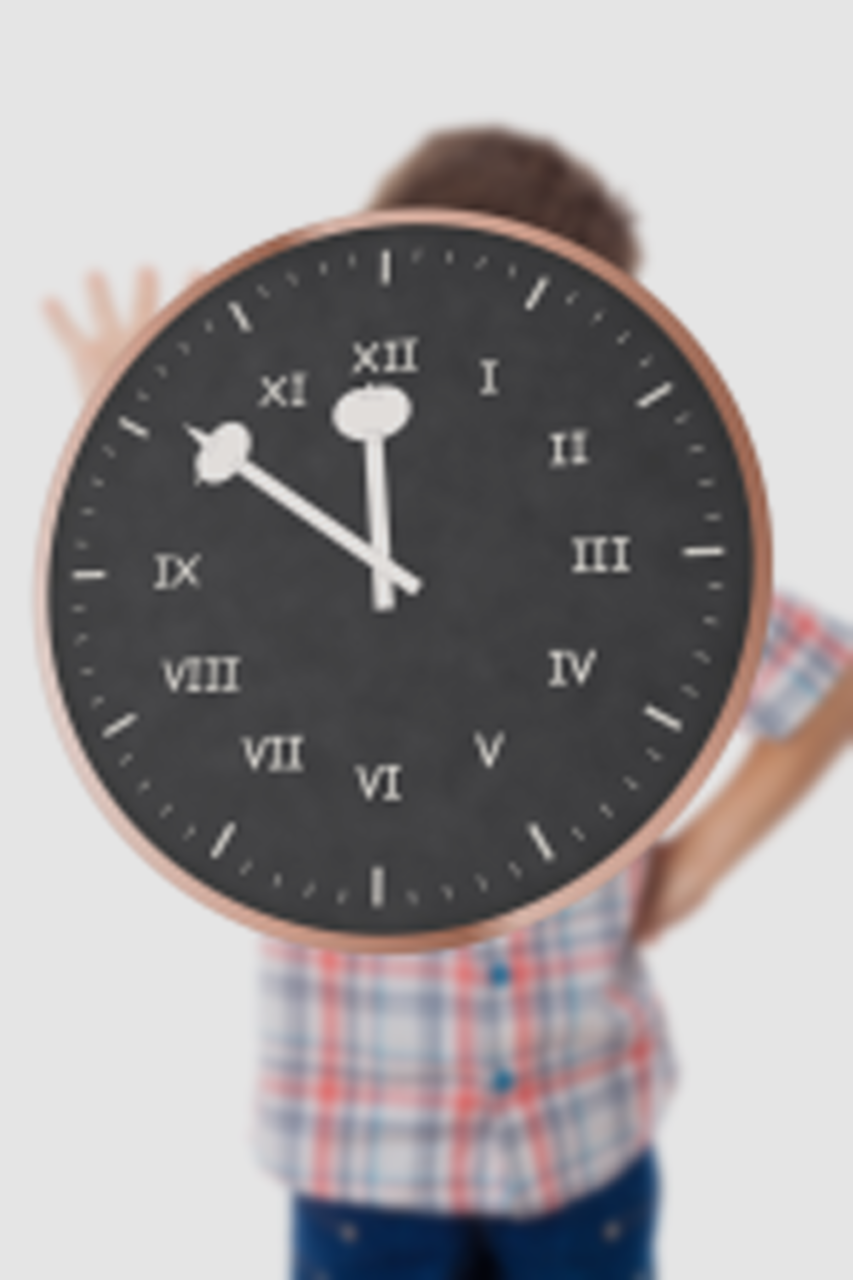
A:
h=11 m=51
